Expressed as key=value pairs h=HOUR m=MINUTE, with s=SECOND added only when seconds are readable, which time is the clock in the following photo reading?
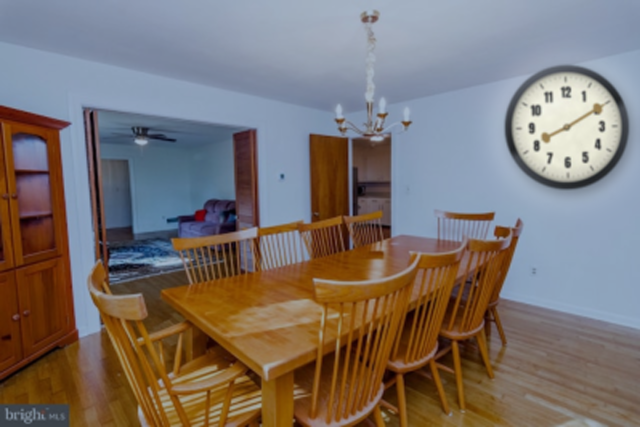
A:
h=8 m=10
